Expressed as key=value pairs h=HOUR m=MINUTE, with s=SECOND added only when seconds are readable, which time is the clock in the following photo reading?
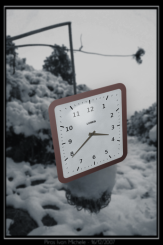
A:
h=3 m=39
